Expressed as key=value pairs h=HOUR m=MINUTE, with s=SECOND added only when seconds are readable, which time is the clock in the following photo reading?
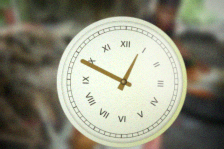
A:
h=12 m=49
